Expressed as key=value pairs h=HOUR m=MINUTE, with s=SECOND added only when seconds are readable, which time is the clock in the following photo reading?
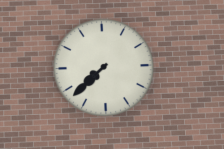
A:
h=7 m=38
